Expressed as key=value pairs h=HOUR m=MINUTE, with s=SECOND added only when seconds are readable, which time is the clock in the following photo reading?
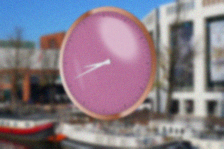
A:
h=8 m=41
